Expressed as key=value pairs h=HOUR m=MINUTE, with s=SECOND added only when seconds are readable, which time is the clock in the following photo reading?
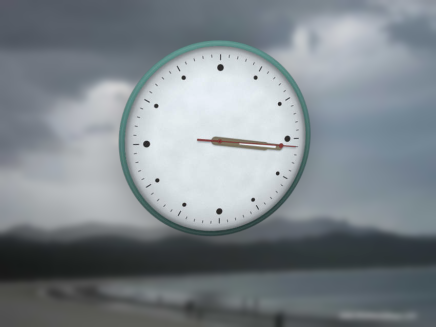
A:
h=3 m=16 s=16
